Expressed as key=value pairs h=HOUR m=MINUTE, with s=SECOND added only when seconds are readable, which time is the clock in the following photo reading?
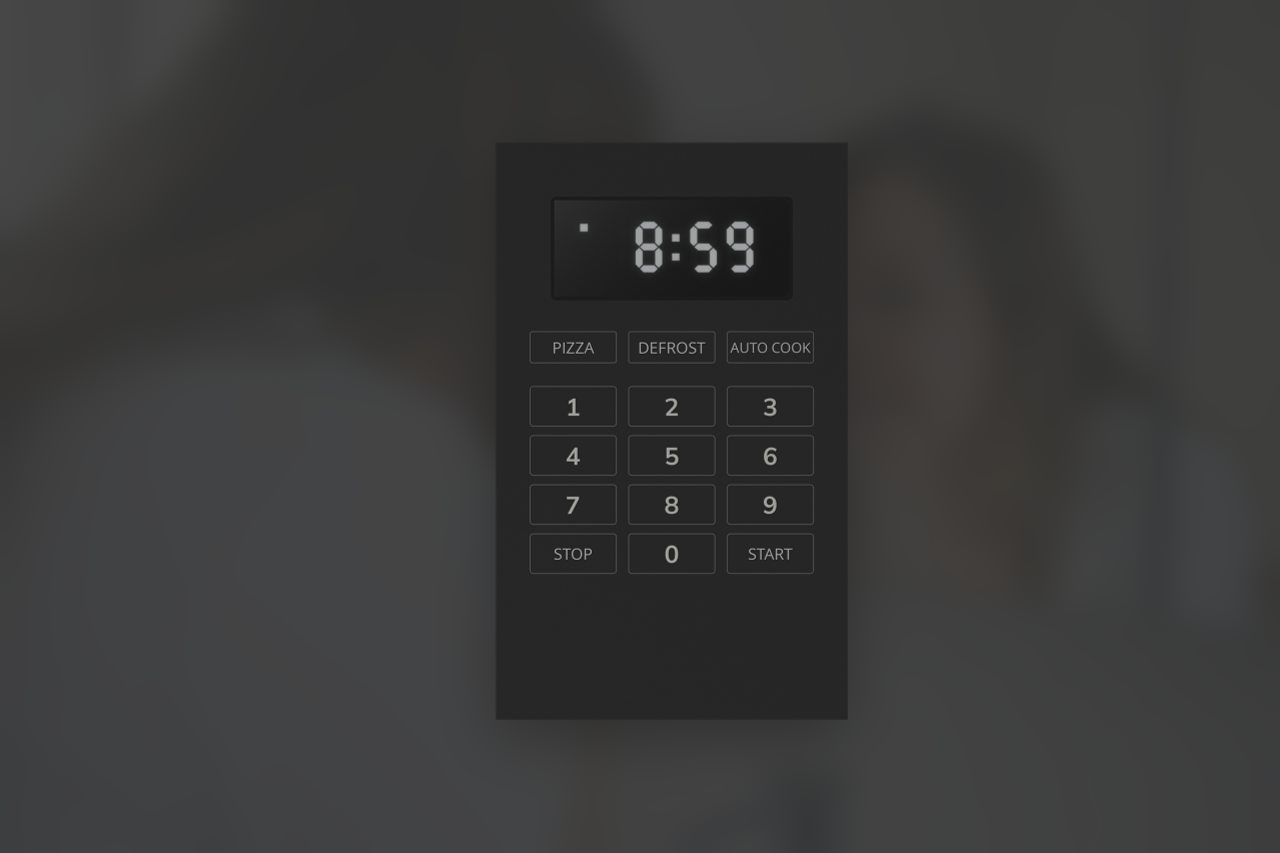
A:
h=8 m=59
